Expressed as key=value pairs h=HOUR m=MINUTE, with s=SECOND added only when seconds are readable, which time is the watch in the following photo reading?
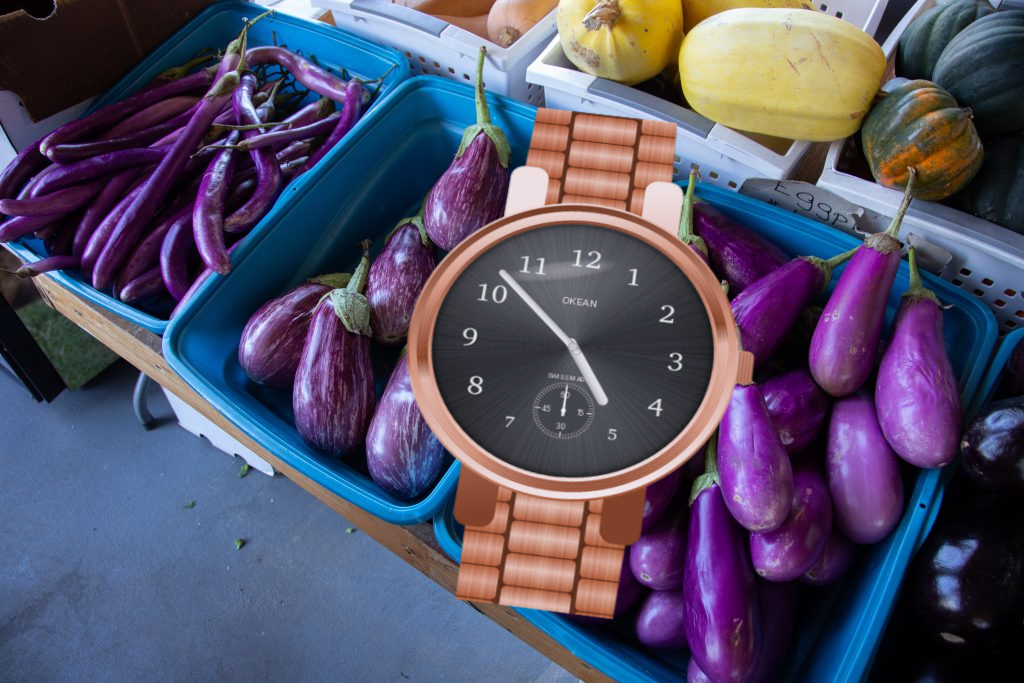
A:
h=4 m=52
